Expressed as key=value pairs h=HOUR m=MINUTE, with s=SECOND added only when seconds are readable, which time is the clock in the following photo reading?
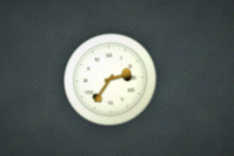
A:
h=2 m=36
